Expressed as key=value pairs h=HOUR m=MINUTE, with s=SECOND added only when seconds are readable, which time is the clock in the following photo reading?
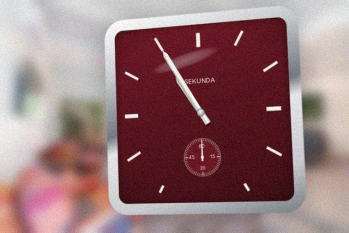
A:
h=10 m=55
